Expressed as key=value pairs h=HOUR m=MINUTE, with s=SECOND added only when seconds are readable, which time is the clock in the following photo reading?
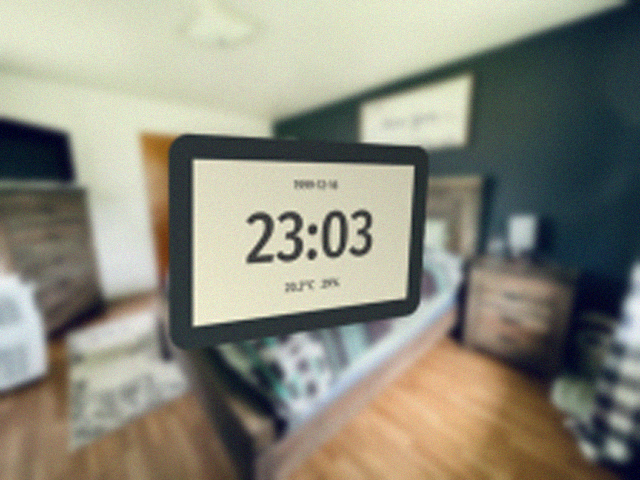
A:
h=23 m=3
